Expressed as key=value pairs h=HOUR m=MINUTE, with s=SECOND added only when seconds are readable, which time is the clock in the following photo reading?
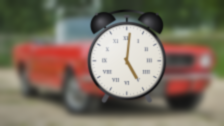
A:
h=5 m=1
